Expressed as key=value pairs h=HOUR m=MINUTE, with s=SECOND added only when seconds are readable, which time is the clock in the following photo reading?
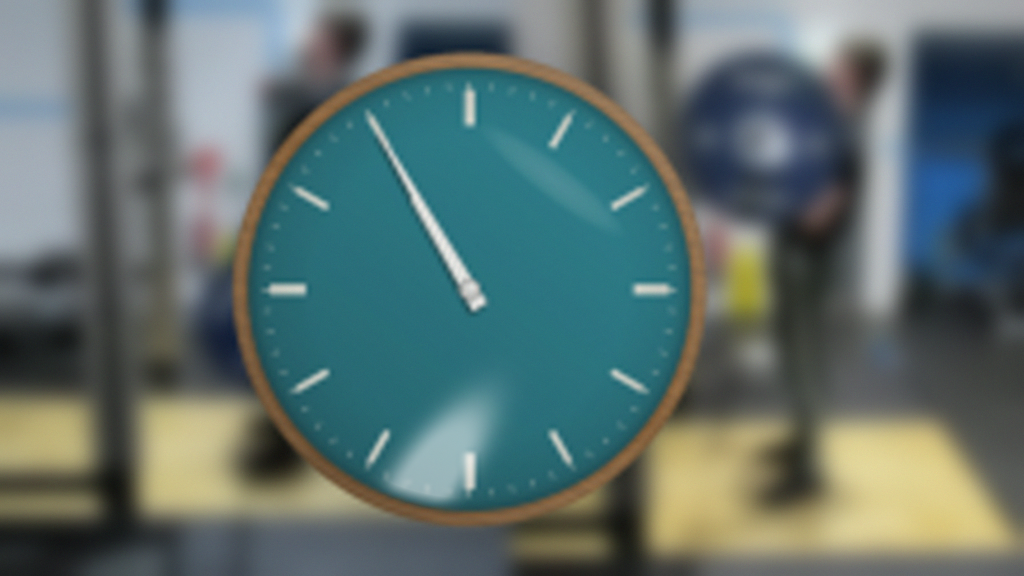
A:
h=10 m=55
